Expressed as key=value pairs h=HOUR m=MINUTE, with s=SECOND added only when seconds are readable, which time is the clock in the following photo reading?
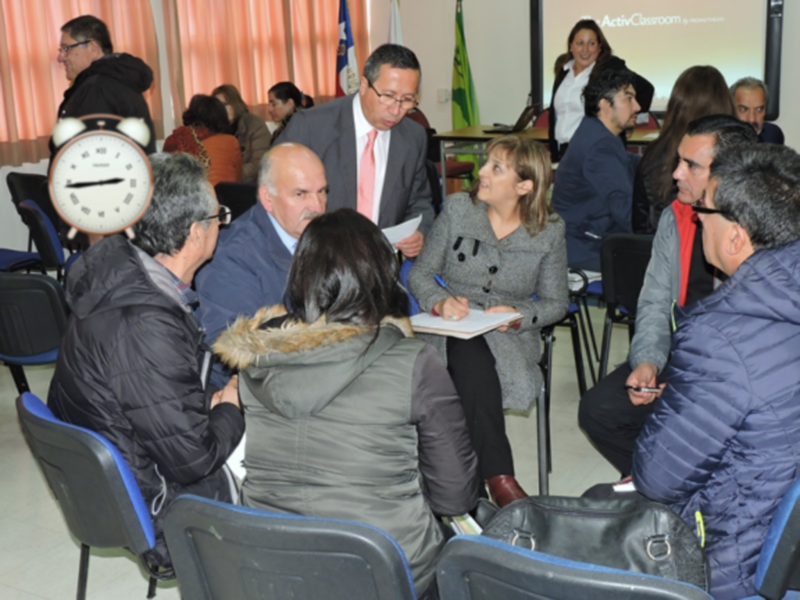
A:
h=2 m=44
